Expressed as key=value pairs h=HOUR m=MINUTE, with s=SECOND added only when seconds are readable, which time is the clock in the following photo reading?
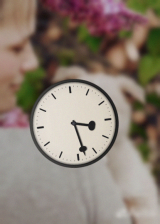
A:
h=3 m=28
